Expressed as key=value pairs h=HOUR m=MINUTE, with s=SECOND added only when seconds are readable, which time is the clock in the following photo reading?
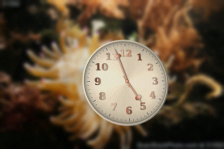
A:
h=4 m=57
